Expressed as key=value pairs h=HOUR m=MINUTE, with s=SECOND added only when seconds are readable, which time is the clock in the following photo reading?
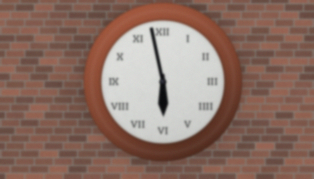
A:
h=5 m=58
